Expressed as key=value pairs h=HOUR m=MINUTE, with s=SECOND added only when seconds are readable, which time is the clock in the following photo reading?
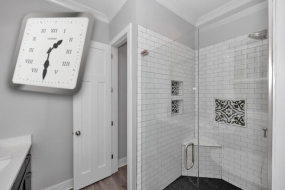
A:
h=1 m=30
